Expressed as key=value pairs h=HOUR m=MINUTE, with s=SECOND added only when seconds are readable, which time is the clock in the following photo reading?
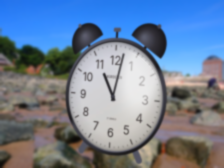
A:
h=11 m=2
